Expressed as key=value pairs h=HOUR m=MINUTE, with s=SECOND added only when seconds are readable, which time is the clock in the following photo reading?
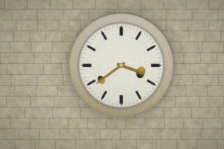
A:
h=3 m=39
